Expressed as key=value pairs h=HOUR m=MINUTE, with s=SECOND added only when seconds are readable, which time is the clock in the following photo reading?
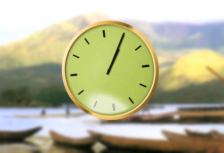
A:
h=1 m=5
